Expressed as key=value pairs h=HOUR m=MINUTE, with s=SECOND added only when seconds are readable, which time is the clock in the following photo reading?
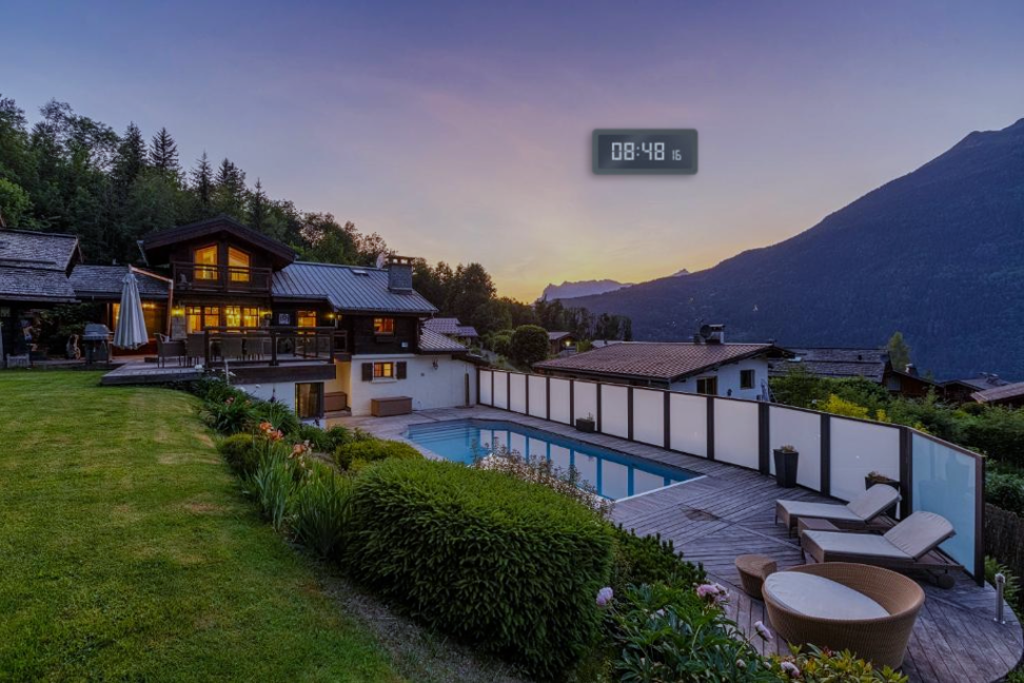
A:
h=8 m=48 s=16
